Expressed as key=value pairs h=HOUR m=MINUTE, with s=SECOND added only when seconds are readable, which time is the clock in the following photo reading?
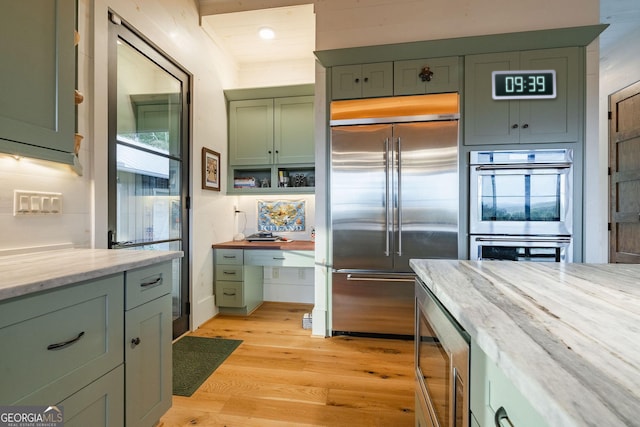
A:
h=9 m=39
